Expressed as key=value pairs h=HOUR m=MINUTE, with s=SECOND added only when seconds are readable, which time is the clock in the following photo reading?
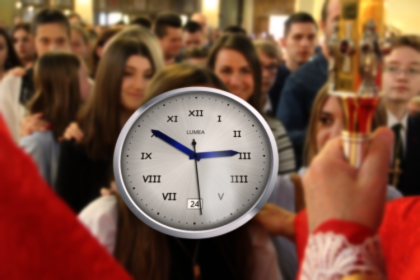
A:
h=2 m=50 s=29
